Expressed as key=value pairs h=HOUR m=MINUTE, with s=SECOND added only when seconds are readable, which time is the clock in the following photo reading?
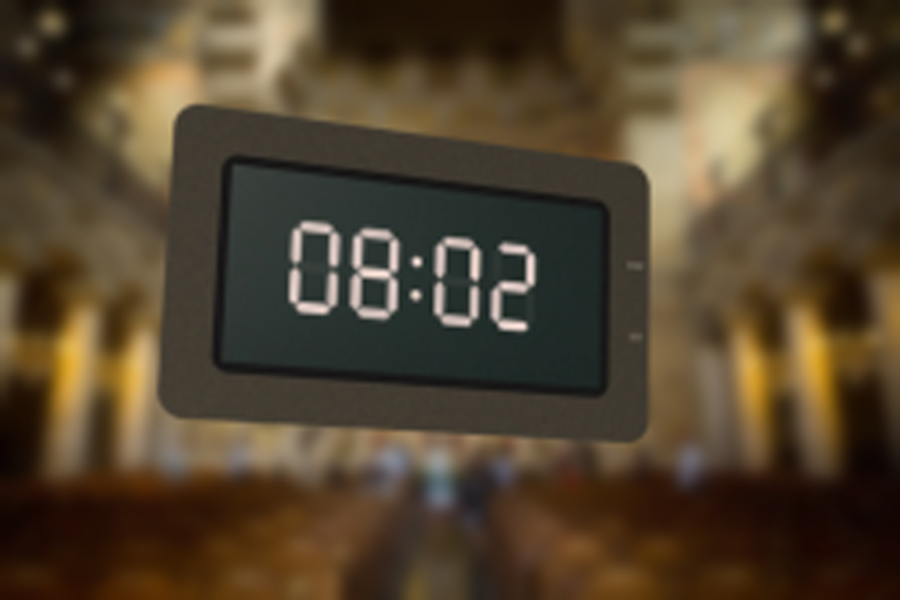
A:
h=8 m=2
